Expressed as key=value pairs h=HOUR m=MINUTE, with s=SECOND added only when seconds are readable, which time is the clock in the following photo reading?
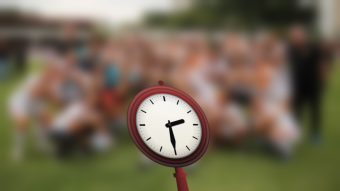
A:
h=2 m=30
